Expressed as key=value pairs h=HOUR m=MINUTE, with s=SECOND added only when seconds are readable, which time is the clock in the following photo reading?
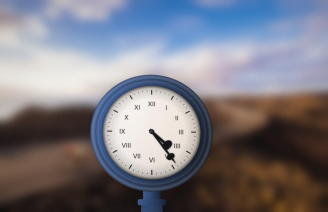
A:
h=4 m=24
